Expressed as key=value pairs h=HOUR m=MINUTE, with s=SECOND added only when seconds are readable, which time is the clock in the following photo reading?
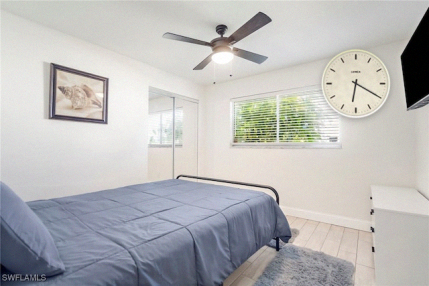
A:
h=6 m=20
